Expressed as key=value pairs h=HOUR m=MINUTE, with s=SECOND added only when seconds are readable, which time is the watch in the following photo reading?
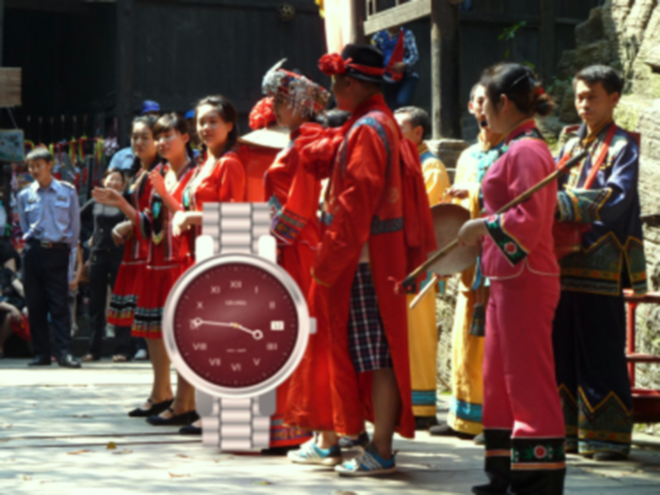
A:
h=3 m=46
